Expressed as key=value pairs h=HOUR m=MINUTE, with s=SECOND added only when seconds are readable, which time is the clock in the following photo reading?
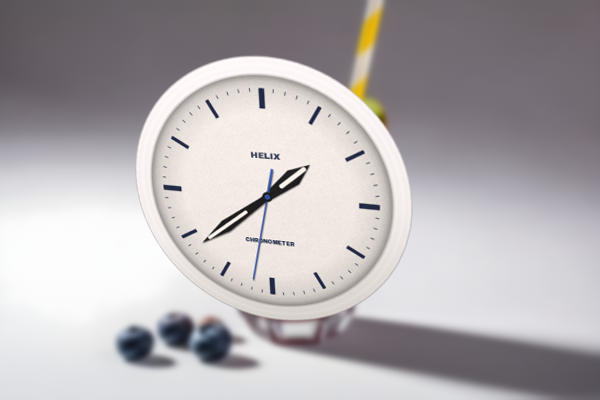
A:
h=1 m=38 s=32
